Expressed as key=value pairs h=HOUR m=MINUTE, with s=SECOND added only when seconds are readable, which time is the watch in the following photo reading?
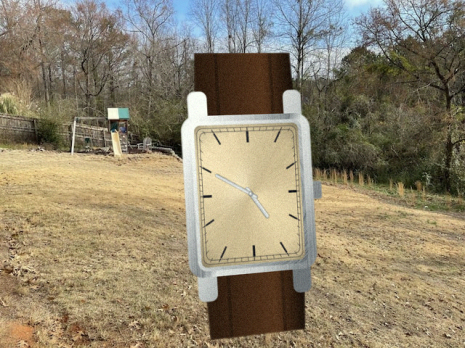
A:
h=4 m=50
